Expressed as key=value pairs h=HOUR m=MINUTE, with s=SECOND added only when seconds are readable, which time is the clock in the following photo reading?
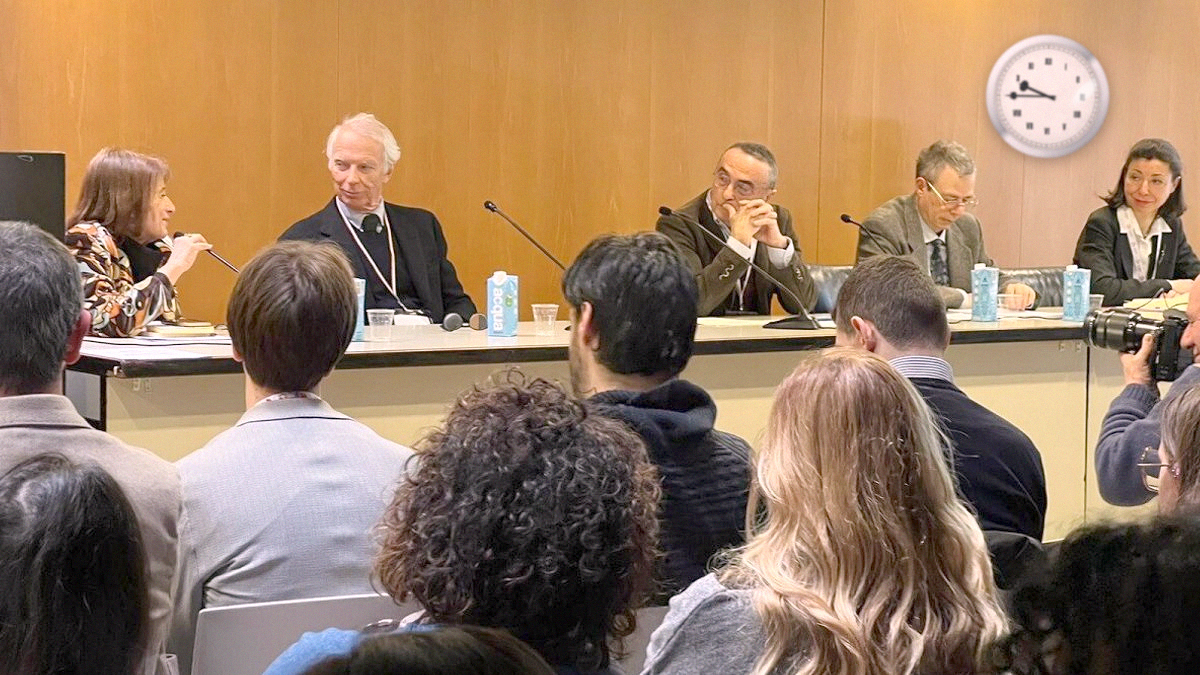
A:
h=9 m=45
